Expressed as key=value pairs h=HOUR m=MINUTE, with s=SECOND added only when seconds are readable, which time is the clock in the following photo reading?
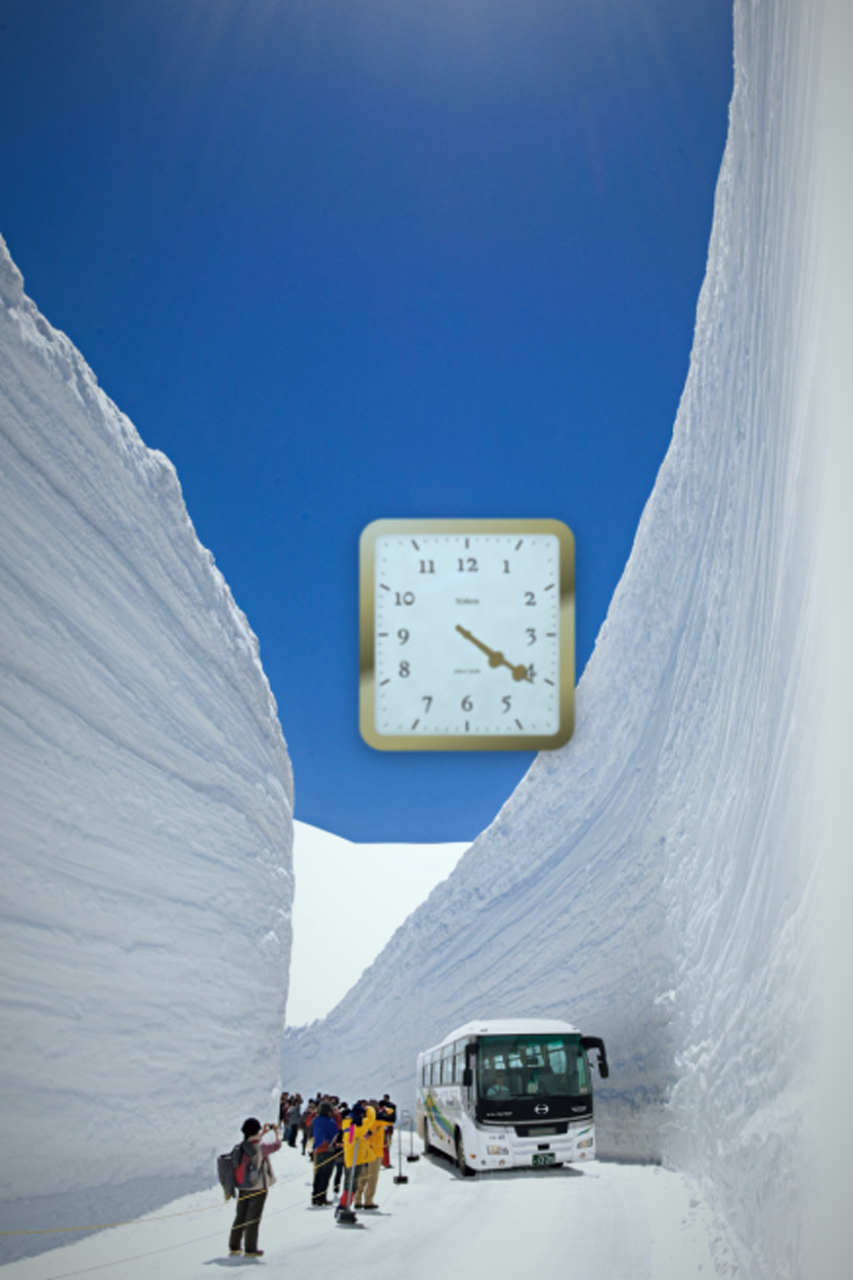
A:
h=4 m=21
